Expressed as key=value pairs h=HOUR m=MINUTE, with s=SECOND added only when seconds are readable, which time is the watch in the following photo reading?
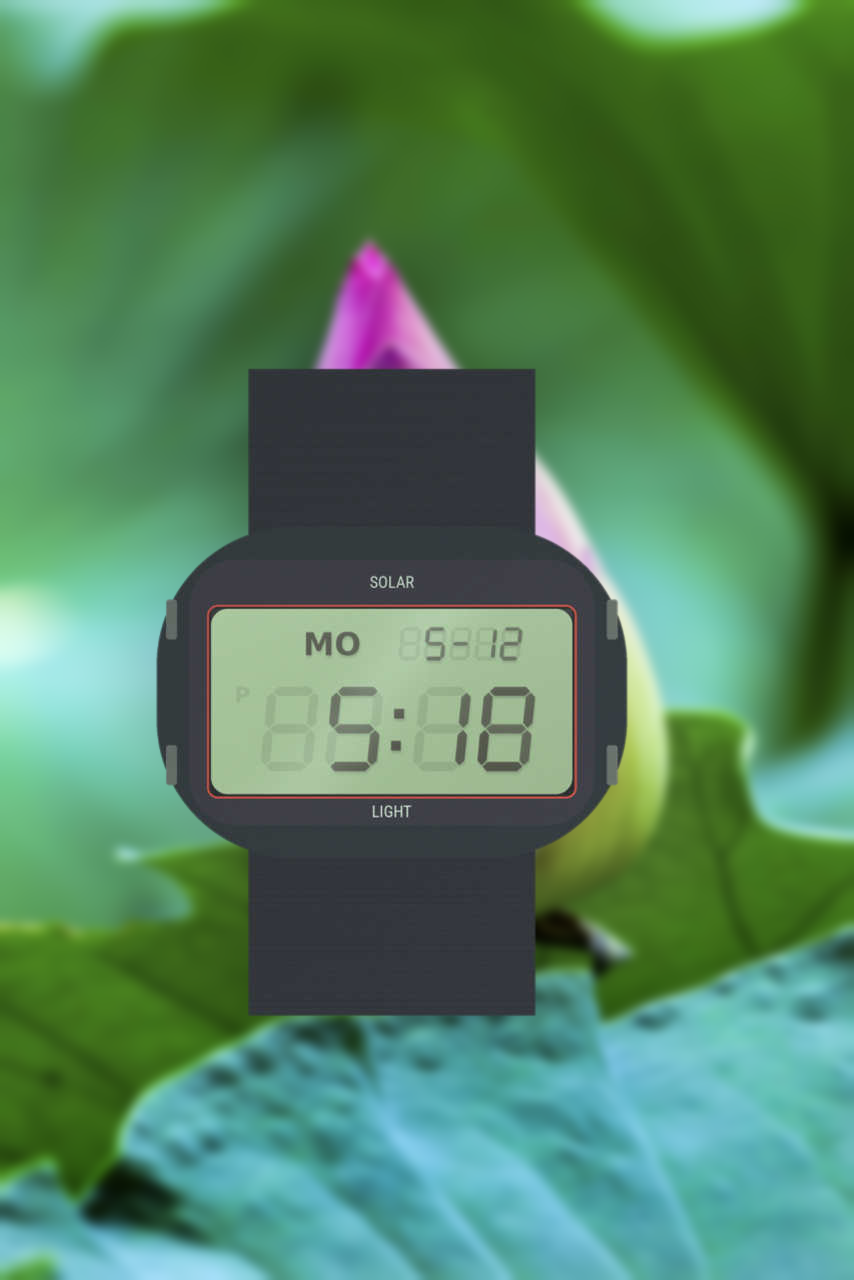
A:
h=5 m=18
